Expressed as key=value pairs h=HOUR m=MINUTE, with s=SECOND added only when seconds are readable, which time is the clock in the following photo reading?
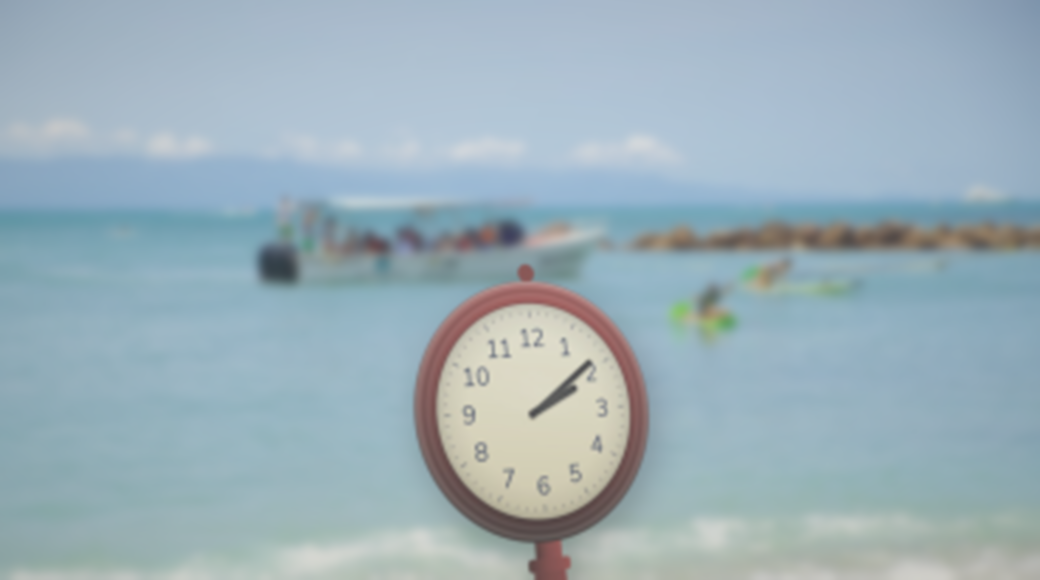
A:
h=2 m=9
